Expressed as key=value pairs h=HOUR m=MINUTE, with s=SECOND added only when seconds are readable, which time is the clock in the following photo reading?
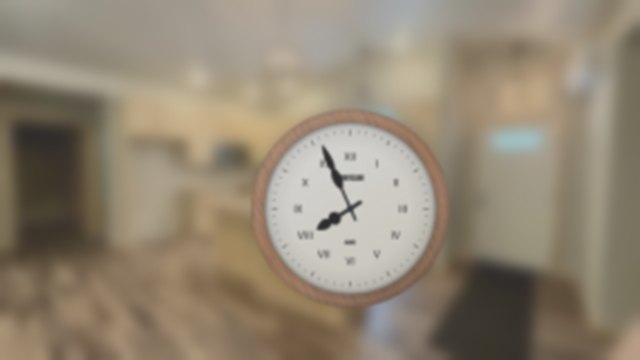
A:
h=7 m=56
